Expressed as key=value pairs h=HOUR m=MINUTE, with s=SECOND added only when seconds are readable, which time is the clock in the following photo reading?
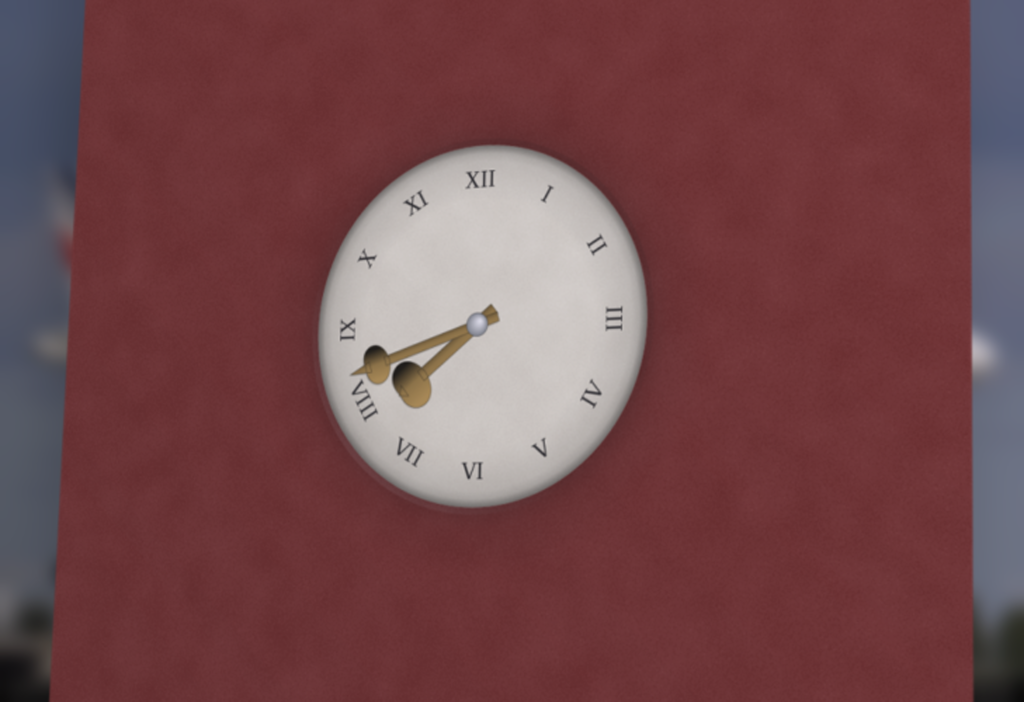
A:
h=7 m=42
